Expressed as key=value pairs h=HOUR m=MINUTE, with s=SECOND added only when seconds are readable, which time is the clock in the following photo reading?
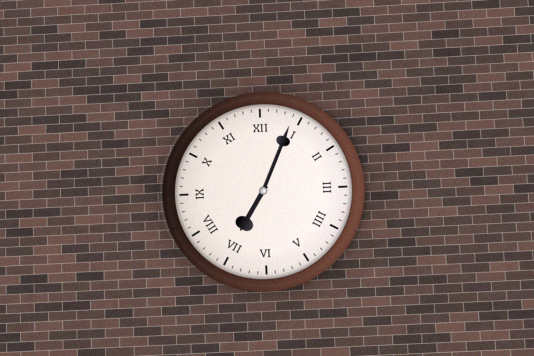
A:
h=7 m=4
